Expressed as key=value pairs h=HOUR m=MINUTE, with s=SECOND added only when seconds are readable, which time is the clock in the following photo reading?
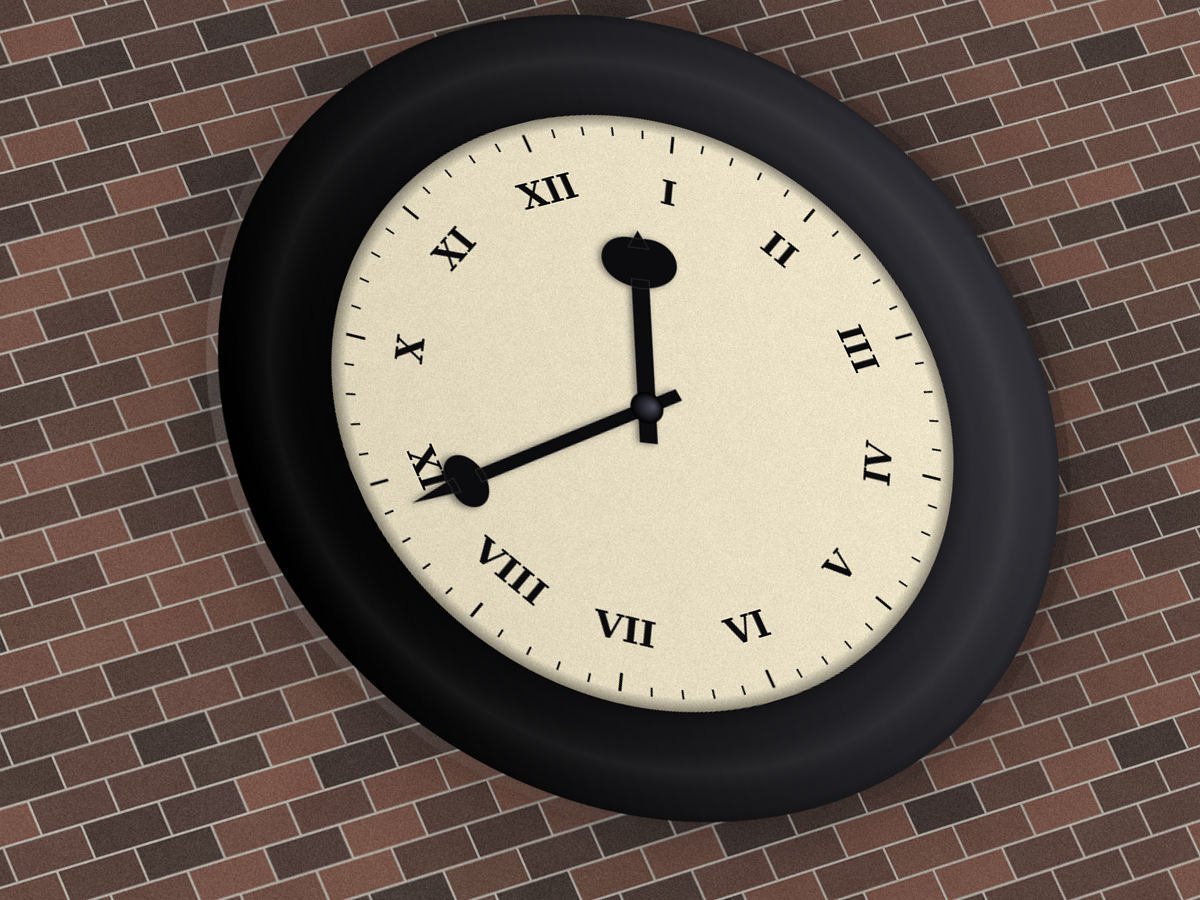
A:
h=12 m=44
